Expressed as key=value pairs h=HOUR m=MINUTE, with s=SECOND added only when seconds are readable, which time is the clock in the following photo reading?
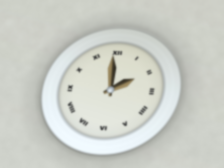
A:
h=1 m=59
